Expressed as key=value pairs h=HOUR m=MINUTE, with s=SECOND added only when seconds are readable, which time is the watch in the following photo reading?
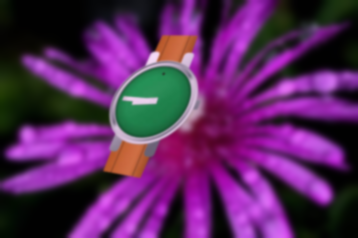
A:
h=8 m=45
